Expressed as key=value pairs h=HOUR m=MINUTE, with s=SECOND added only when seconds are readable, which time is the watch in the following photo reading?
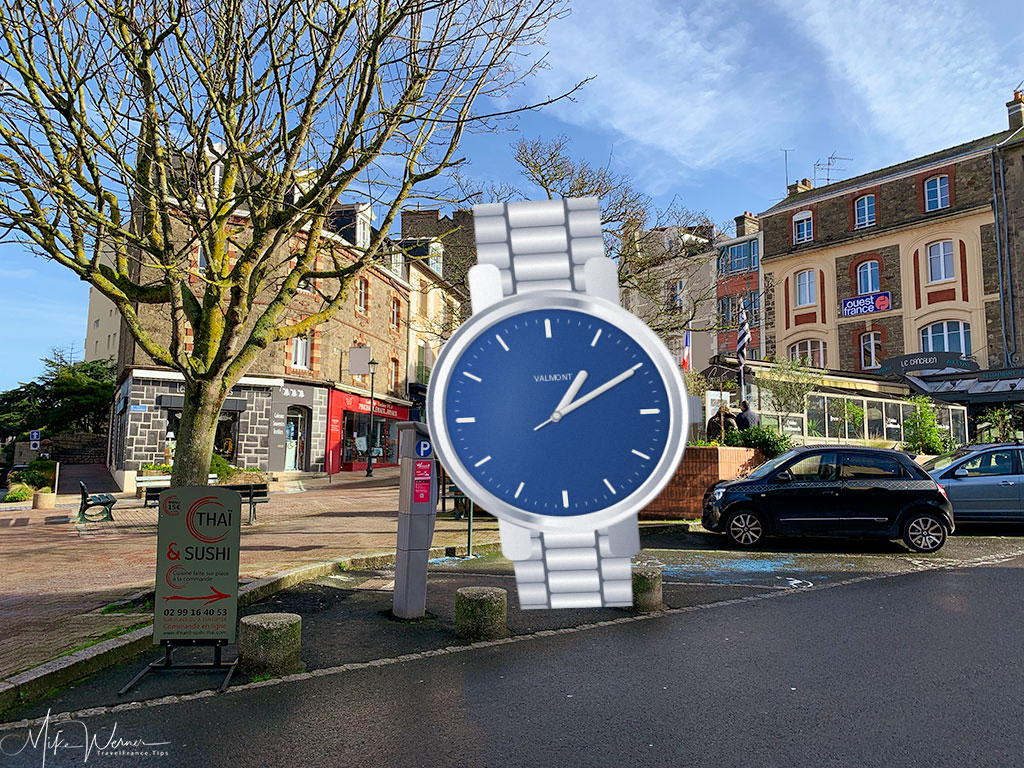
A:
h=1 m=10 s=10
